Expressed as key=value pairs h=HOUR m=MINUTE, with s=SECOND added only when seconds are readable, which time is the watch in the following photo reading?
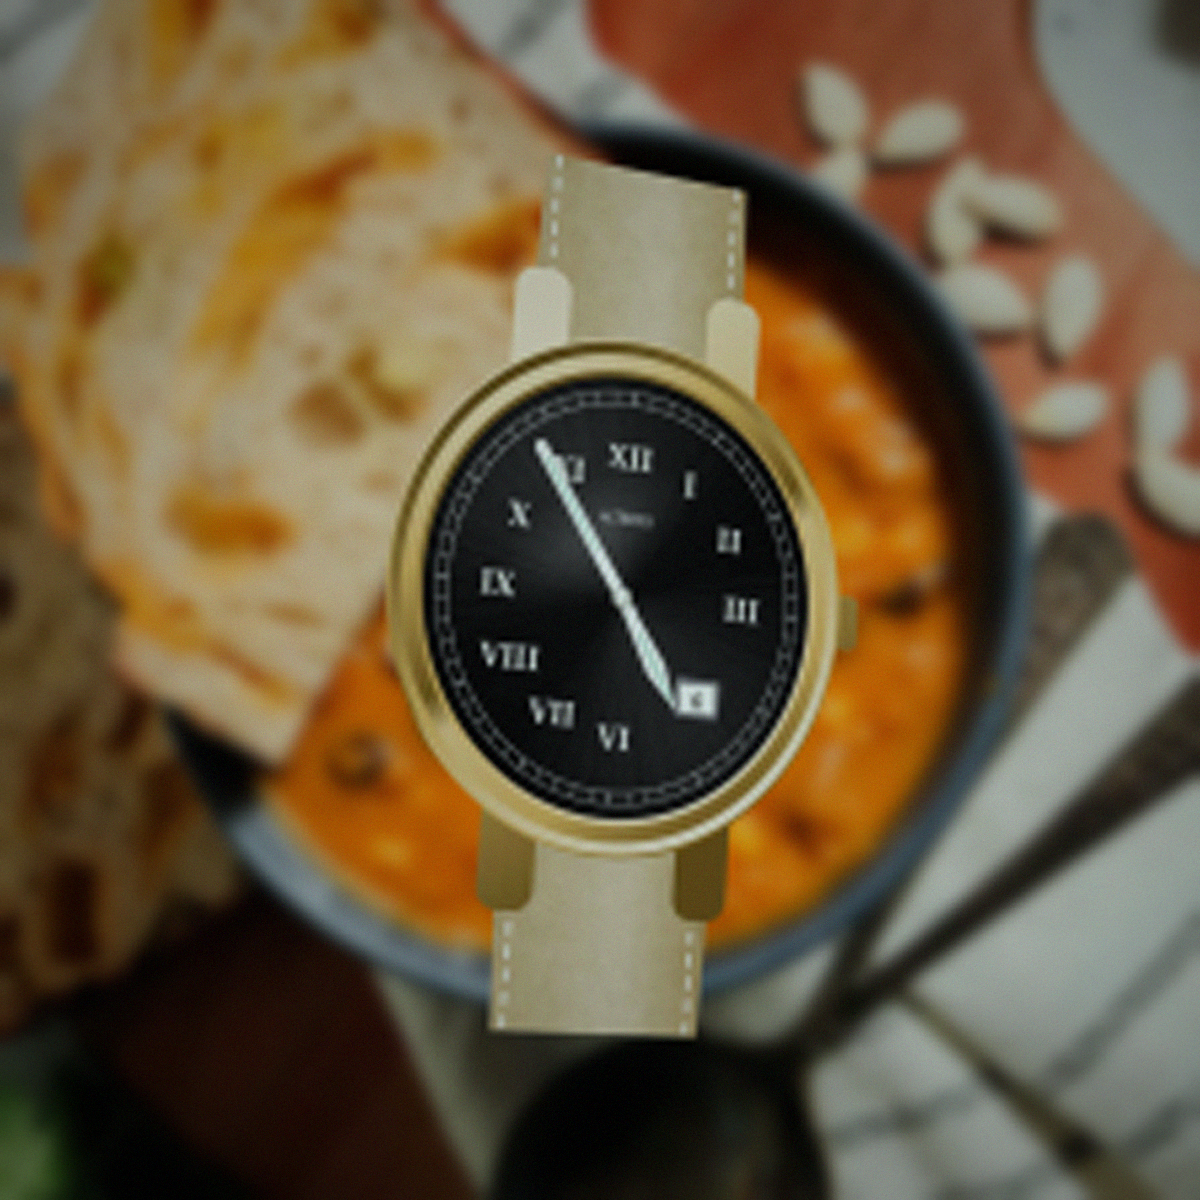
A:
h=4 m=54
